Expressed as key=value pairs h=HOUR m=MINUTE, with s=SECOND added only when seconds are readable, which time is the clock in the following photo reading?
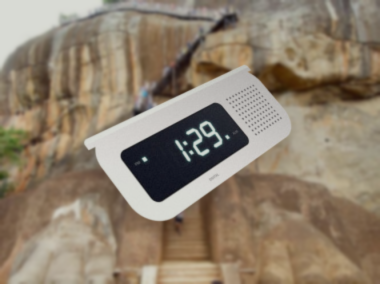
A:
h=1 m=29
